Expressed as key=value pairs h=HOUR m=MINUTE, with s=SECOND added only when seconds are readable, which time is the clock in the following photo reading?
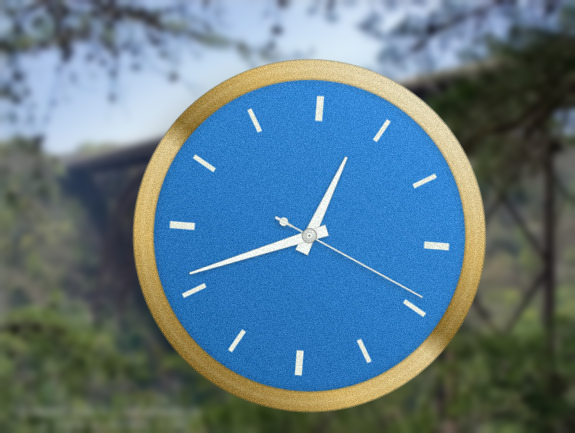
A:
h=12 m=41 s=19
